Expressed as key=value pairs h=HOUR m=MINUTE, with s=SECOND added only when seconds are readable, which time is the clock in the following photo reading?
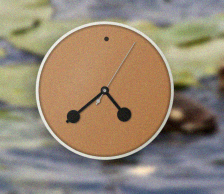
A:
h=4 m=38 s=5
